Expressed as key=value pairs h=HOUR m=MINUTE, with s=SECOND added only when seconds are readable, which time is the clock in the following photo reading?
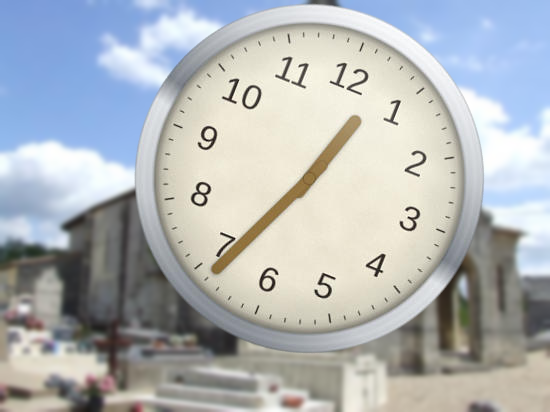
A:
h=12 m=34
